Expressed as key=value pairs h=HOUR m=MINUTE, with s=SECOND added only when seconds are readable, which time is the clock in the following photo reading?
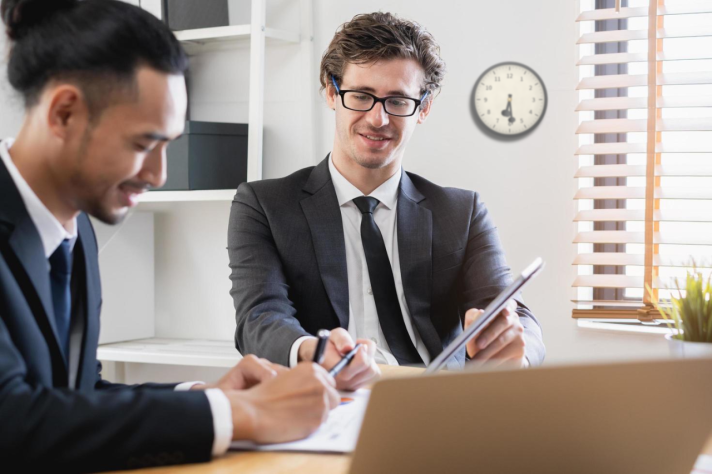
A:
h=6 m=29
